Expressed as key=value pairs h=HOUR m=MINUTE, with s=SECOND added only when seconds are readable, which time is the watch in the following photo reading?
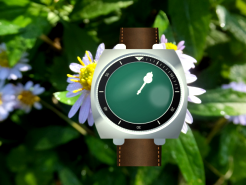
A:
h=1 m=5
